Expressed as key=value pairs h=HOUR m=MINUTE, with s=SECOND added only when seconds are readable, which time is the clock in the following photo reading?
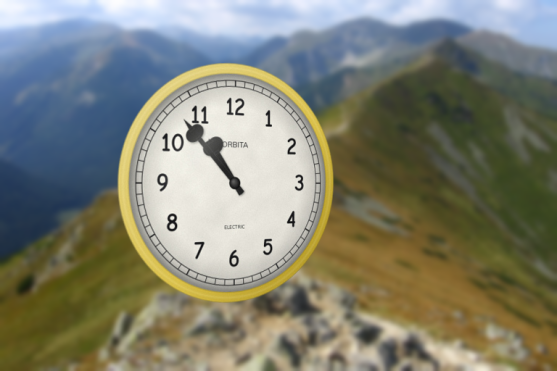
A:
h=10 m=53
